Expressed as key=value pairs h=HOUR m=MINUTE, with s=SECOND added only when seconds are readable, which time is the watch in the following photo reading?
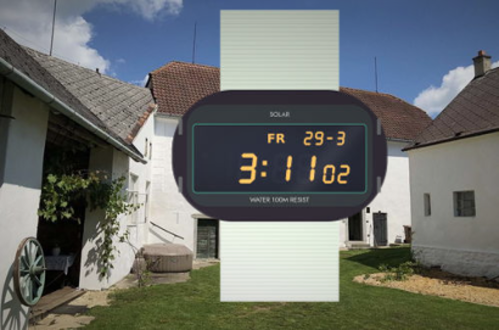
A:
h=3 m=11 s=2
